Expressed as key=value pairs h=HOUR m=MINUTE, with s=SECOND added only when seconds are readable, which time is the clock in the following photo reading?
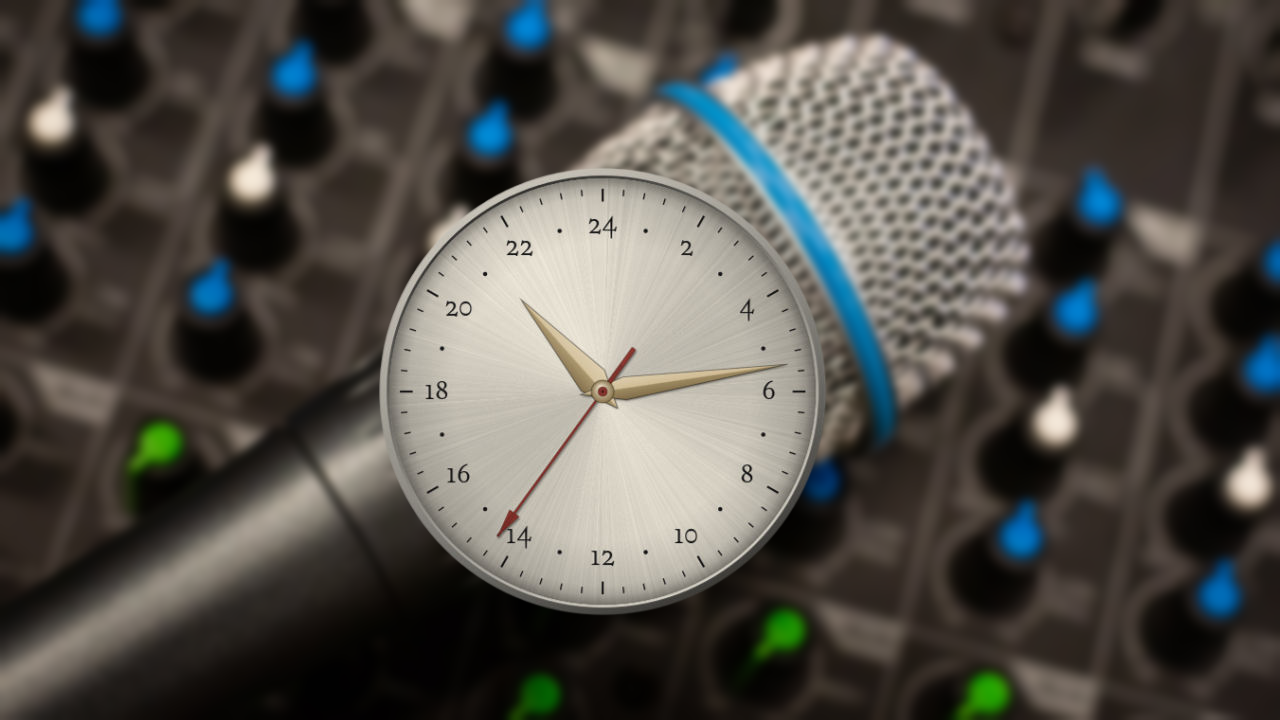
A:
h=21 m=13 s=36
